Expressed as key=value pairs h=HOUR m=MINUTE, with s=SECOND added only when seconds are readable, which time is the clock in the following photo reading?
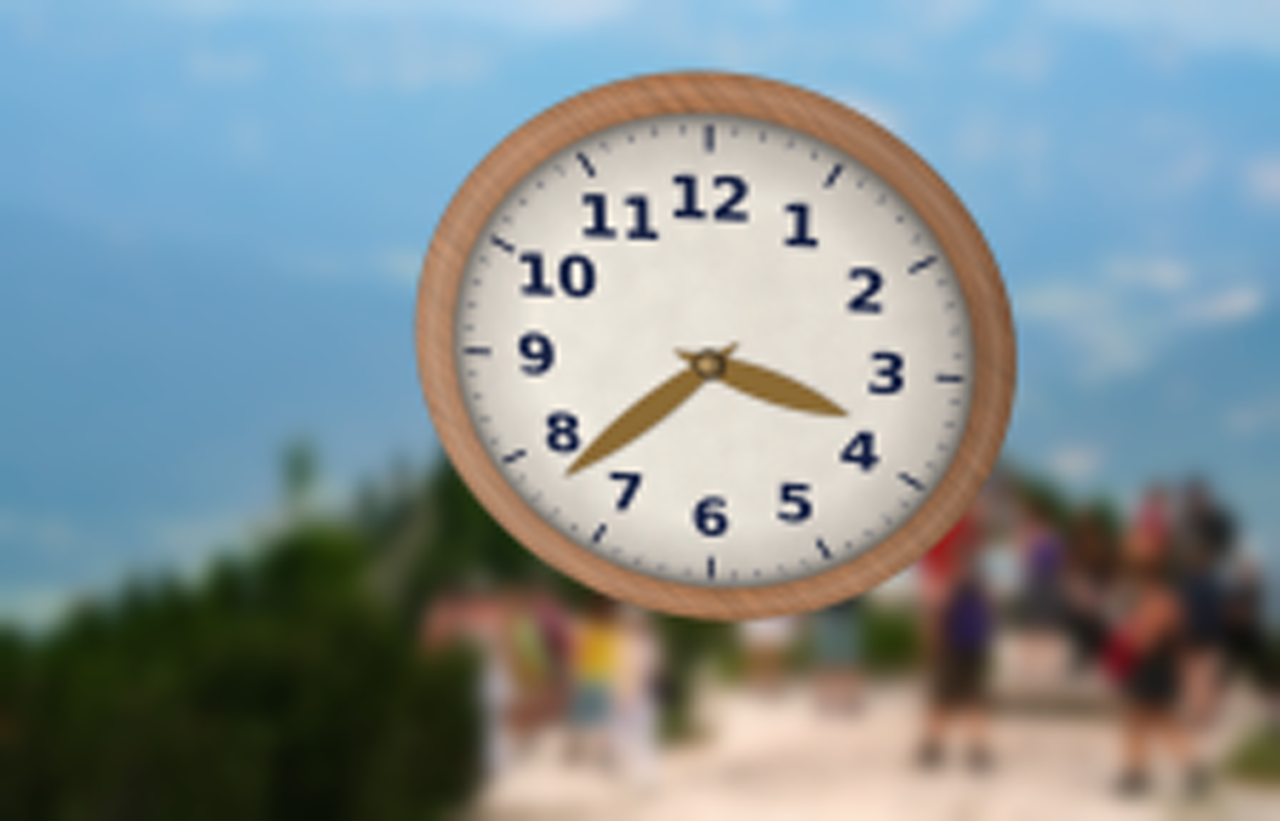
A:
h=3 m=38
